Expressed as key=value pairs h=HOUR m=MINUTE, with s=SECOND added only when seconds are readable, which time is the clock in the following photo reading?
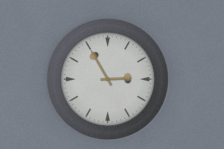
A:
h=2 m=55
